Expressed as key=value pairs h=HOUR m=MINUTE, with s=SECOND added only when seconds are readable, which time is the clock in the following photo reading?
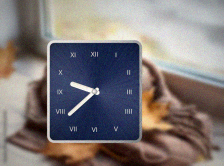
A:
h=9 m=38
